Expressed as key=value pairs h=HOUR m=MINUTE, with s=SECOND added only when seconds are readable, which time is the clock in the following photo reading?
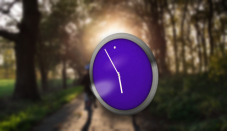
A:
h=5 m=56
